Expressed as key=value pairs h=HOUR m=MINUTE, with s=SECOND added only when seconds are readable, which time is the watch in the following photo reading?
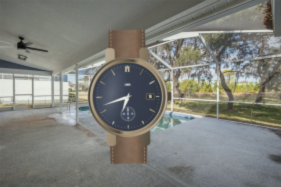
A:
h=6 m=42
